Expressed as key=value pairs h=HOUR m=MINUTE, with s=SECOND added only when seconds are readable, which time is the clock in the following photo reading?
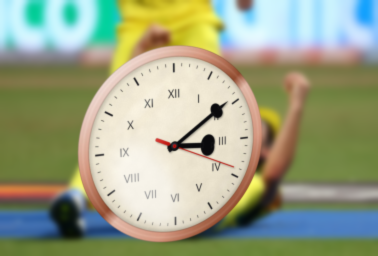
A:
h=3 m=9 s=19
